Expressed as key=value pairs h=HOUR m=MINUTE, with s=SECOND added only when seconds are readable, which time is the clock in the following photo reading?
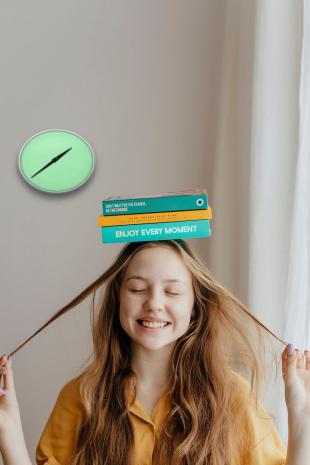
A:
h=1 m=38
